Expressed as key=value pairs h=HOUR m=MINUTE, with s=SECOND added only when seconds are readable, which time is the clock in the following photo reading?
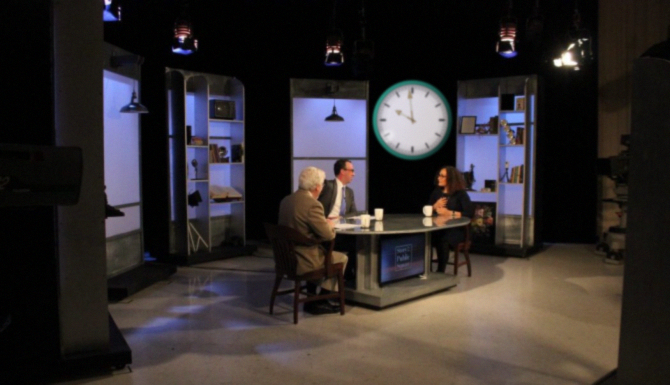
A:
h=9 m=59
